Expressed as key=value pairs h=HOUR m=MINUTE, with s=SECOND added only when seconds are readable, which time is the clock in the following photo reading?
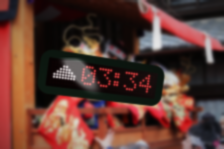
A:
h=3 m=34
